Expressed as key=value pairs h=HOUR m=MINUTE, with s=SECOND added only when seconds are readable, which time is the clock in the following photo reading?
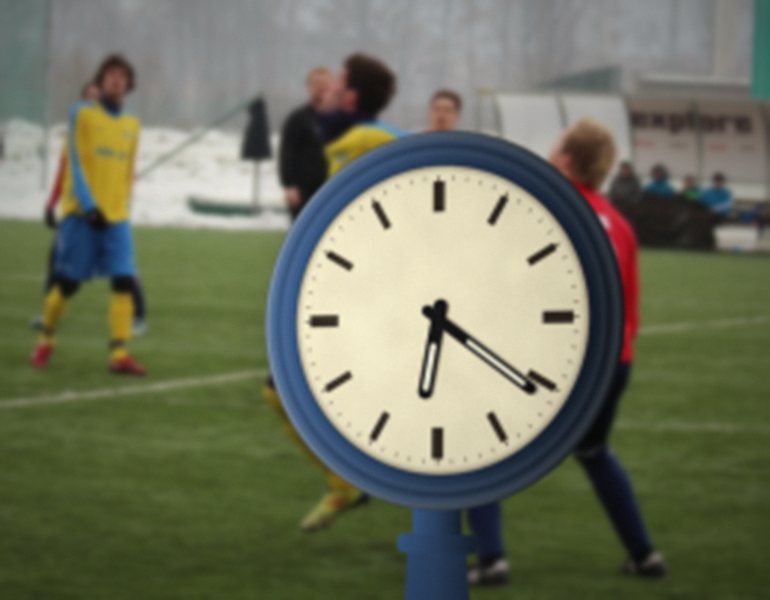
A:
h=6 m=21
